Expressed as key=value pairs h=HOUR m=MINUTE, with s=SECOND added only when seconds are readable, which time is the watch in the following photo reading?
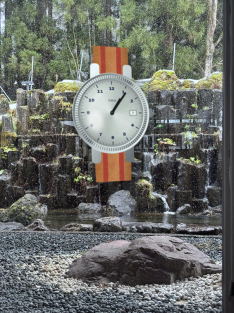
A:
h=1 m=6
